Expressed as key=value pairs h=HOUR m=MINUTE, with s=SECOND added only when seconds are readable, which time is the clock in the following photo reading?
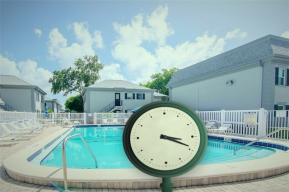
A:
h=3 m=19
